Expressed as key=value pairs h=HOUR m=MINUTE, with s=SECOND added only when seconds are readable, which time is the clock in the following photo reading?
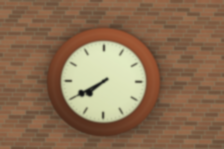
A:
h=7 m=40
